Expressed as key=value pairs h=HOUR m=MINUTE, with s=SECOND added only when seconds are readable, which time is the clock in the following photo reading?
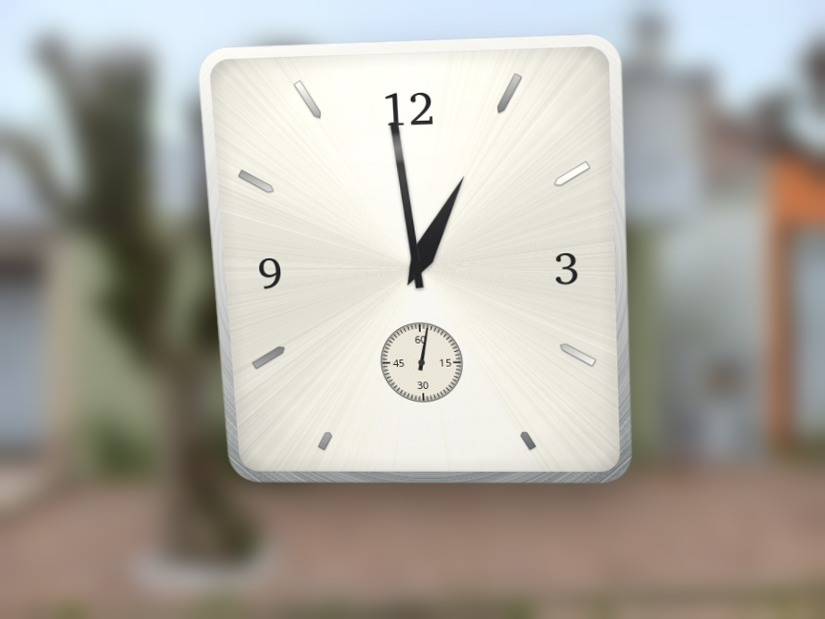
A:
h=12 m=59 s=2
